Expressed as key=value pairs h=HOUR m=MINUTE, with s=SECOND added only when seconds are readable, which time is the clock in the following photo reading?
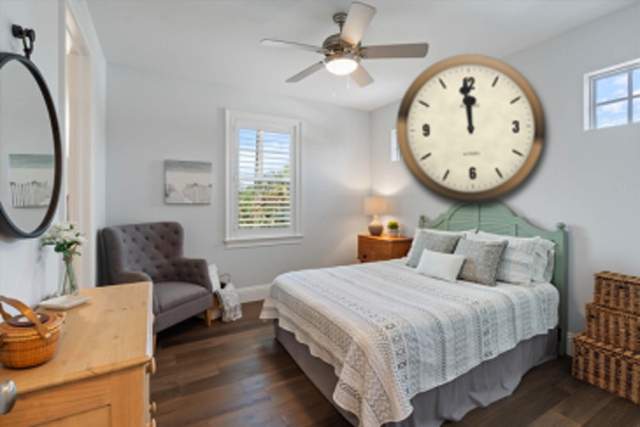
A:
h=11 m=59
